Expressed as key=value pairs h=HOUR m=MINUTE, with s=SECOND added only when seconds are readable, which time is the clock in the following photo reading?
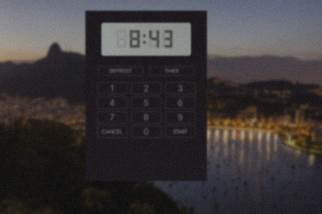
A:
h=8 m=43
